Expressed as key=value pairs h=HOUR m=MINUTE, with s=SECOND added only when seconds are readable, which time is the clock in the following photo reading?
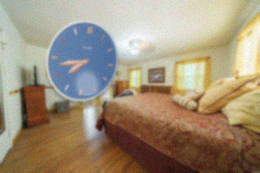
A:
h=7 m=43
